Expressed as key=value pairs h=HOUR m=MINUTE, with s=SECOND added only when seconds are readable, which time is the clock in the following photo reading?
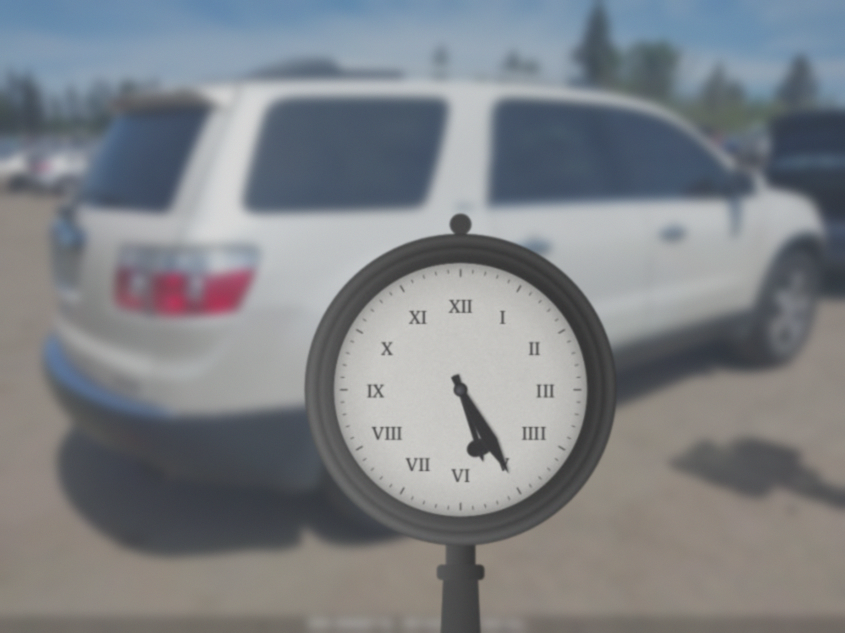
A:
h=5 m=25
